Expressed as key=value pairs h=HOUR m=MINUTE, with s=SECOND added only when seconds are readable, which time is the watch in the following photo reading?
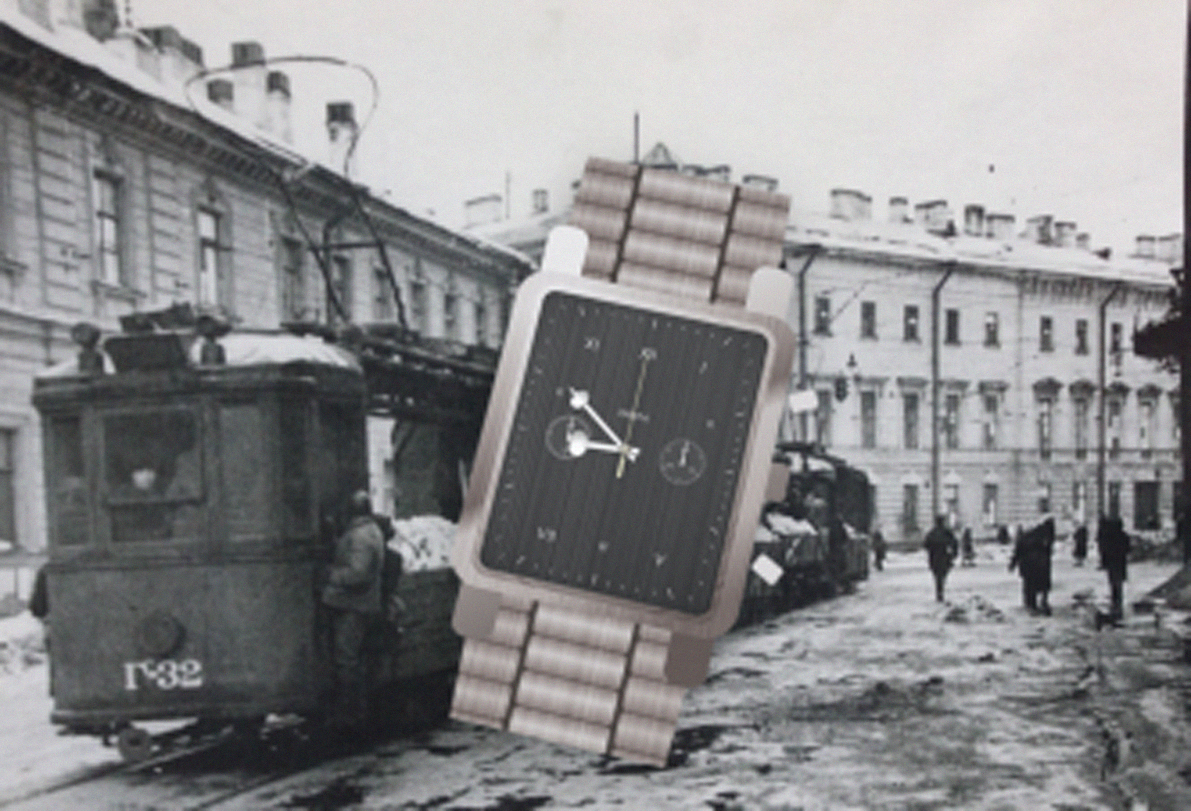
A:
h=8 m=51
